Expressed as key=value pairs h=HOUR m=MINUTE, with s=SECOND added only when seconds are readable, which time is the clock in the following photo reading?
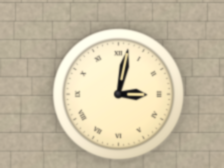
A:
h=3 m=2
